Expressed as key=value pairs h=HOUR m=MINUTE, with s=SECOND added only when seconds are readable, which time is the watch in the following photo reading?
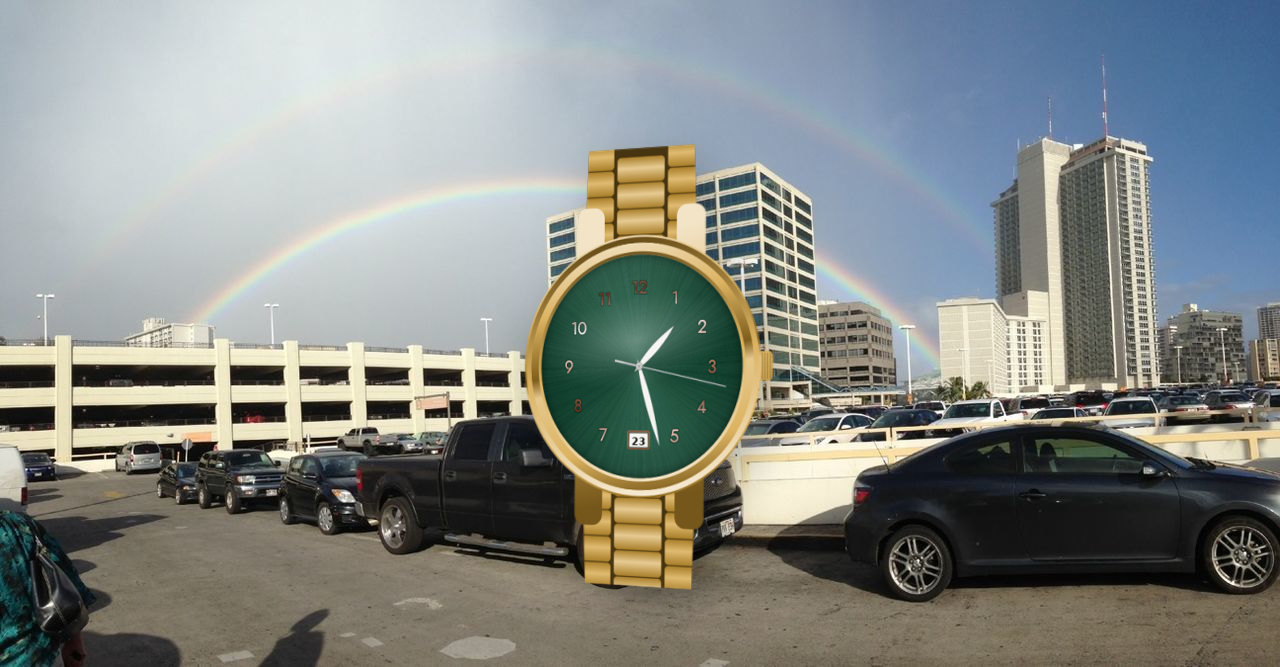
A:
h=1 m=27 s=17
